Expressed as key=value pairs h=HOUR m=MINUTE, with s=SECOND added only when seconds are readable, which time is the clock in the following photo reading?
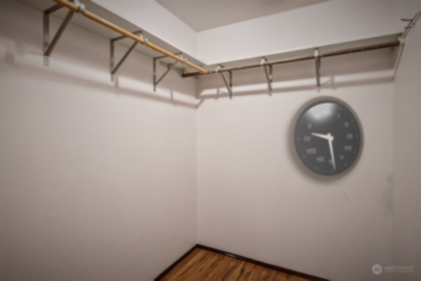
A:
h=9 m=29
